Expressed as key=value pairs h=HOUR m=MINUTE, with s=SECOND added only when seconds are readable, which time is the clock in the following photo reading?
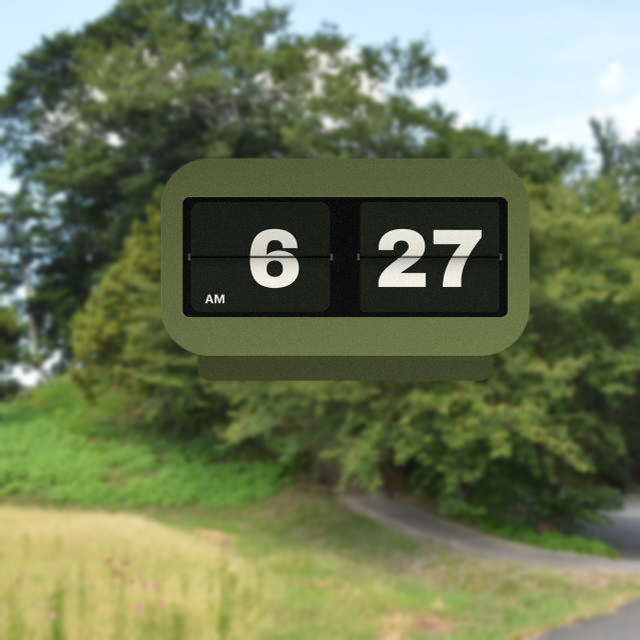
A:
h=6 m=27
